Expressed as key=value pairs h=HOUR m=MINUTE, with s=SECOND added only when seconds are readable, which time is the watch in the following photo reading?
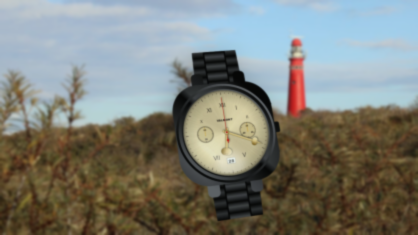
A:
h=6 m=19
